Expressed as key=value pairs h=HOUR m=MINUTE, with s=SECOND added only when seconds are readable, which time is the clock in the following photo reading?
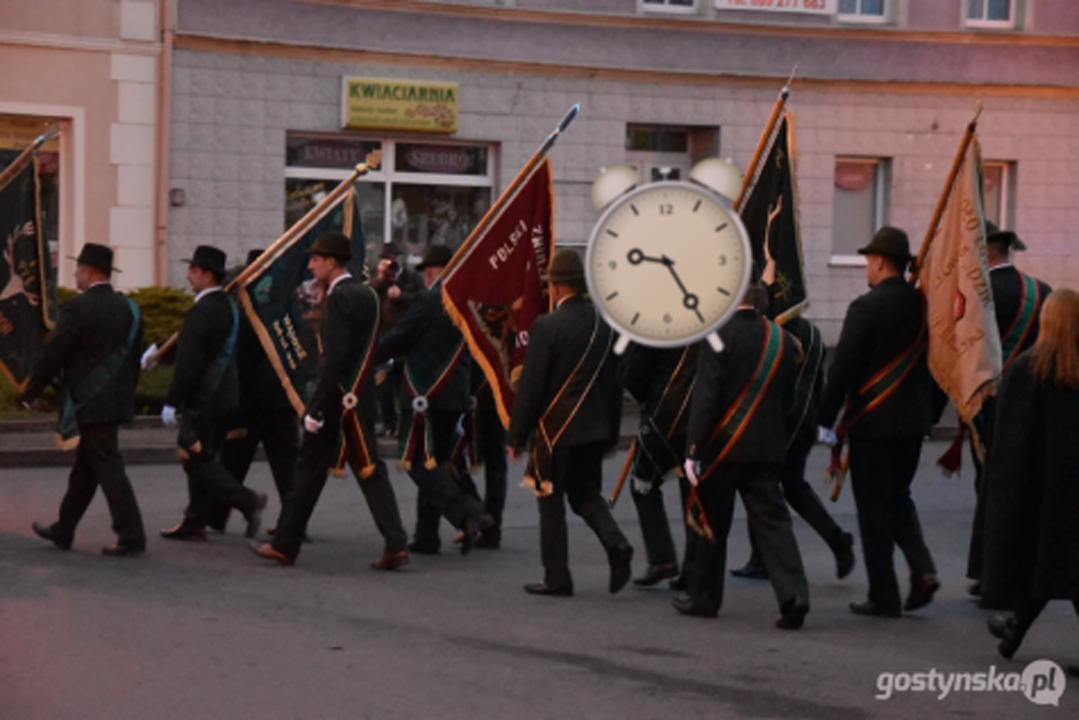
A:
h=9 m=25
